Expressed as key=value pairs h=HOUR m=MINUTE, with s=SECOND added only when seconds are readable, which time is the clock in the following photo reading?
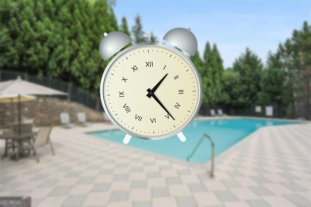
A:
h=1 m=24
